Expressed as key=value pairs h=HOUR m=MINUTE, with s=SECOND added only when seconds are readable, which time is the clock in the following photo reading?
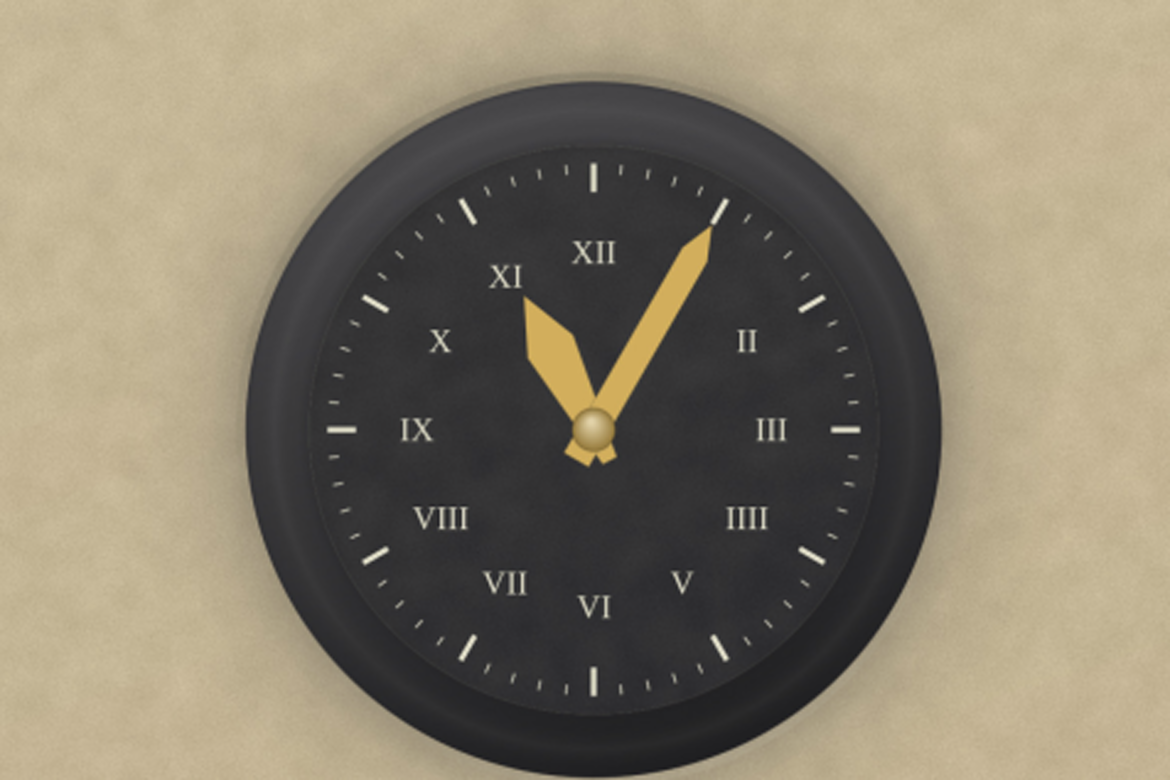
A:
h=11 m=5
